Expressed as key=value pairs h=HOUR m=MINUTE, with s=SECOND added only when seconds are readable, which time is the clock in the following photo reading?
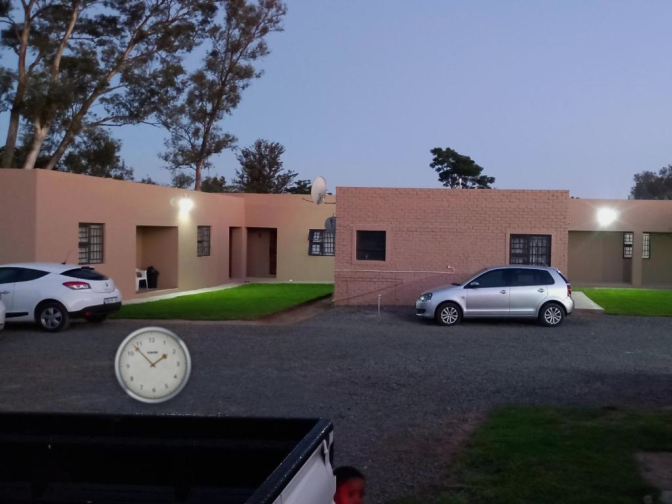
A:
h=1 m=53
